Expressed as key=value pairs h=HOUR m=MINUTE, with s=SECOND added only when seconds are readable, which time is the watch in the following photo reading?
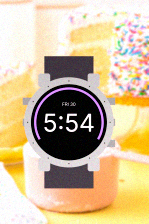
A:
h=5 m=54
